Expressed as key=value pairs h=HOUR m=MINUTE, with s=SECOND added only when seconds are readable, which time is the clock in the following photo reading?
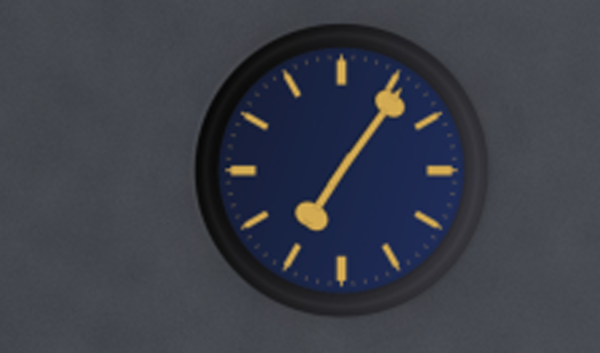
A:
h=7 m=6
